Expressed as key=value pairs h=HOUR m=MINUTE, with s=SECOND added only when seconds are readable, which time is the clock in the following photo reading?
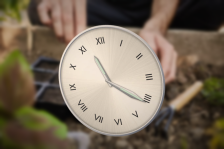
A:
h=11 m=21
